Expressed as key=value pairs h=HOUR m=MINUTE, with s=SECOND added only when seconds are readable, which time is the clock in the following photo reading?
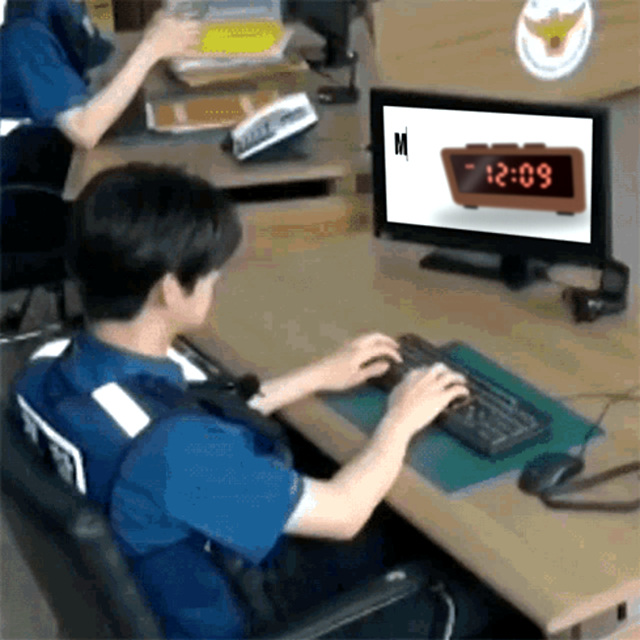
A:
h=12 m=9
